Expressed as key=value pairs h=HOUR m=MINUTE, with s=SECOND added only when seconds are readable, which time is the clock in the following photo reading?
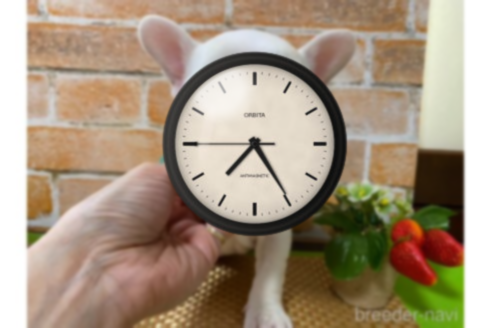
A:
h=7 m=24 s=45
